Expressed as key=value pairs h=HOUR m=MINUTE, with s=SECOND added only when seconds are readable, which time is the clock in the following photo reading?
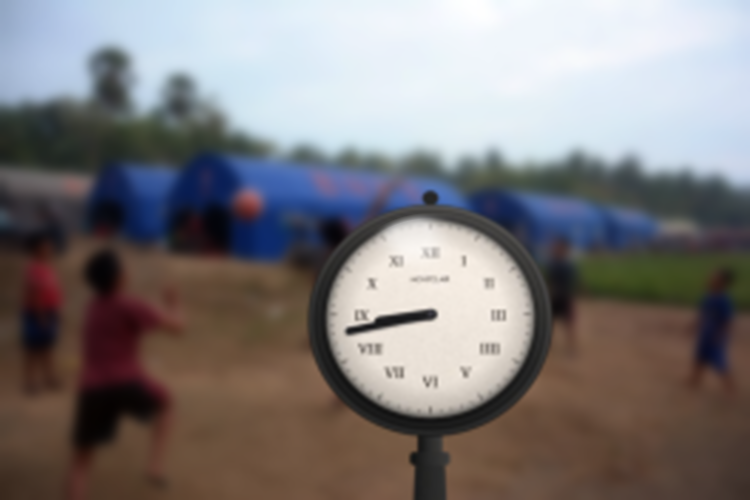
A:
h=8 m=43
